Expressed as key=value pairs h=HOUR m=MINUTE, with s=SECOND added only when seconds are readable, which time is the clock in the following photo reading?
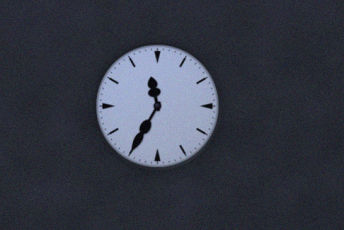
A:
h=11 m=35
